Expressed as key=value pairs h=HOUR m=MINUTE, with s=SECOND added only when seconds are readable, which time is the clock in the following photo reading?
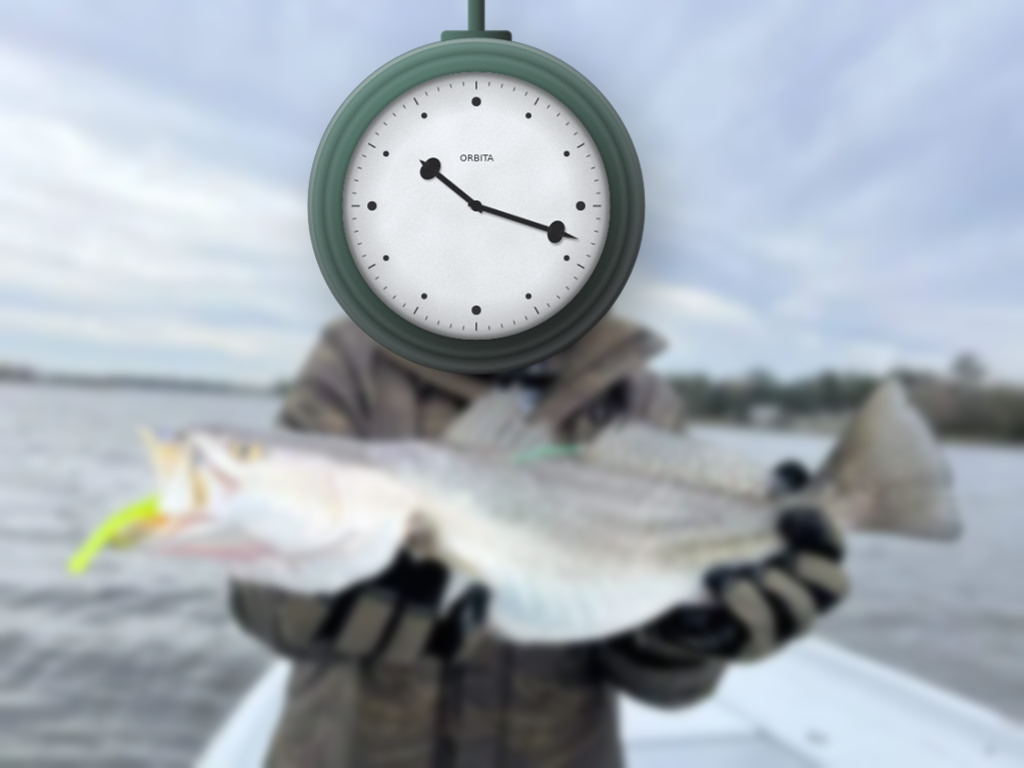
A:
h=10 m=18
